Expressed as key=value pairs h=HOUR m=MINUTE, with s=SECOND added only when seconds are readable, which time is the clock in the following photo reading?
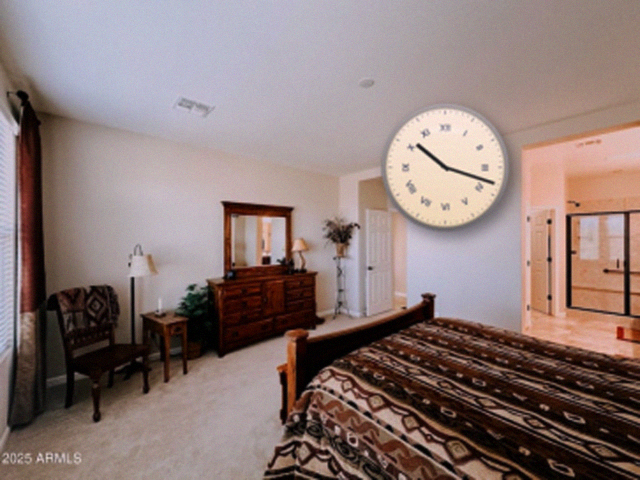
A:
h=10 m=18
